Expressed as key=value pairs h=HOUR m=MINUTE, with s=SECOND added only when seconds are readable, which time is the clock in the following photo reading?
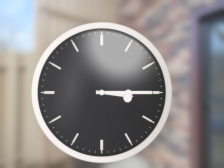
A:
h=3 m=15
